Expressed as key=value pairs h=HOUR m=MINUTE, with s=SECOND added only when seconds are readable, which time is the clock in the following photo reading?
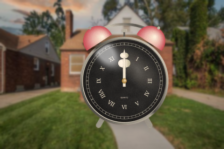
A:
h=12 m=0
